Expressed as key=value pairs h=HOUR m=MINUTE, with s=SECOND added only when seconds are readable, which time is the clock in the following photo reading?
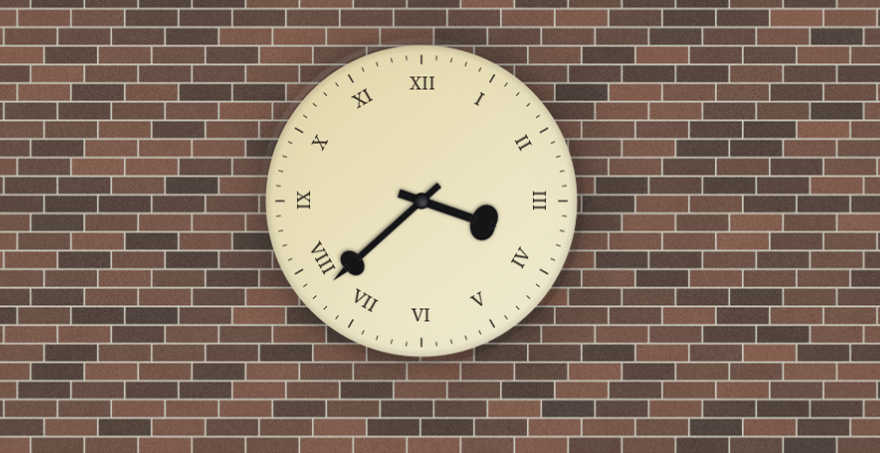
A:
h=3 m=38
